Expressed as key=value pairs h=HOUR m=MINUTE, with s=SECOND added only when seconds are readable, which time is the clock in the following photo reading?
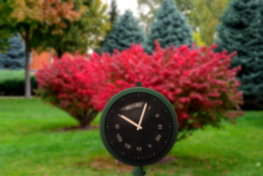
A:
h=10 m=3
